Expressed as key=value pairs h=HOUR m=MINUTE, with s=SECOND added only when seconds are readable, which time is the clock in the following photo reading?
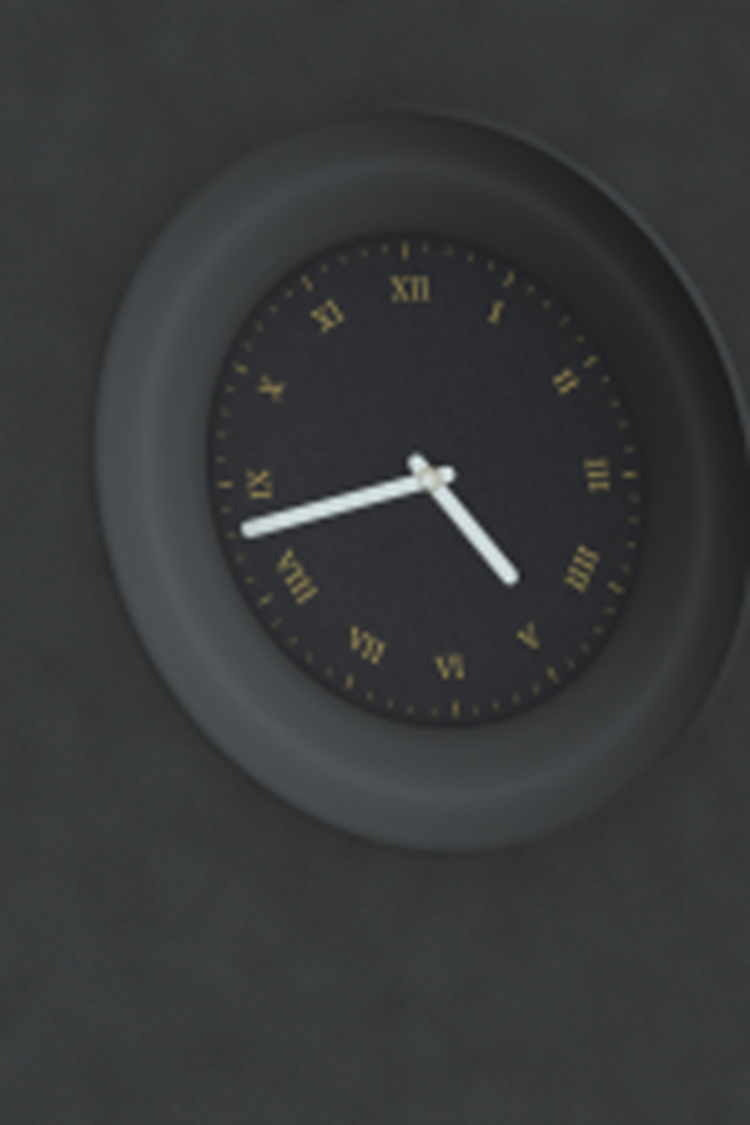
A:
h=4 m=43
